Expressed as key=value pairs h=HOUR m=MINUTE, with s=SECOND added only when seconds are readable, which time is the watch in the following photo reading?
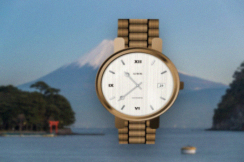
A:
h=10 m=38
